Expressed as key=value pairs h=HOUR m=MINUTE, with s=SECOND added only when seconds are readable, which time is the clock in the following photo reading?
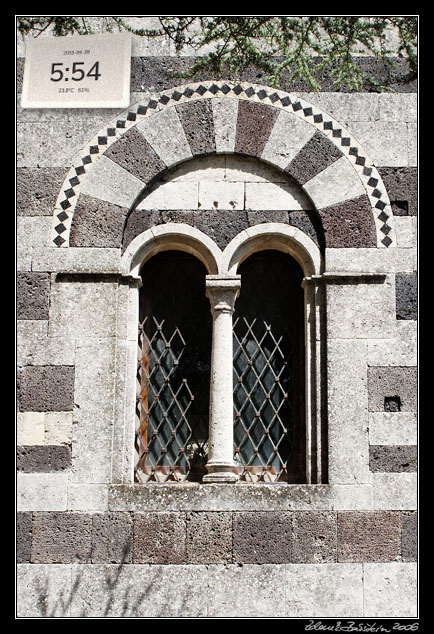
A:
h=5 m=54
